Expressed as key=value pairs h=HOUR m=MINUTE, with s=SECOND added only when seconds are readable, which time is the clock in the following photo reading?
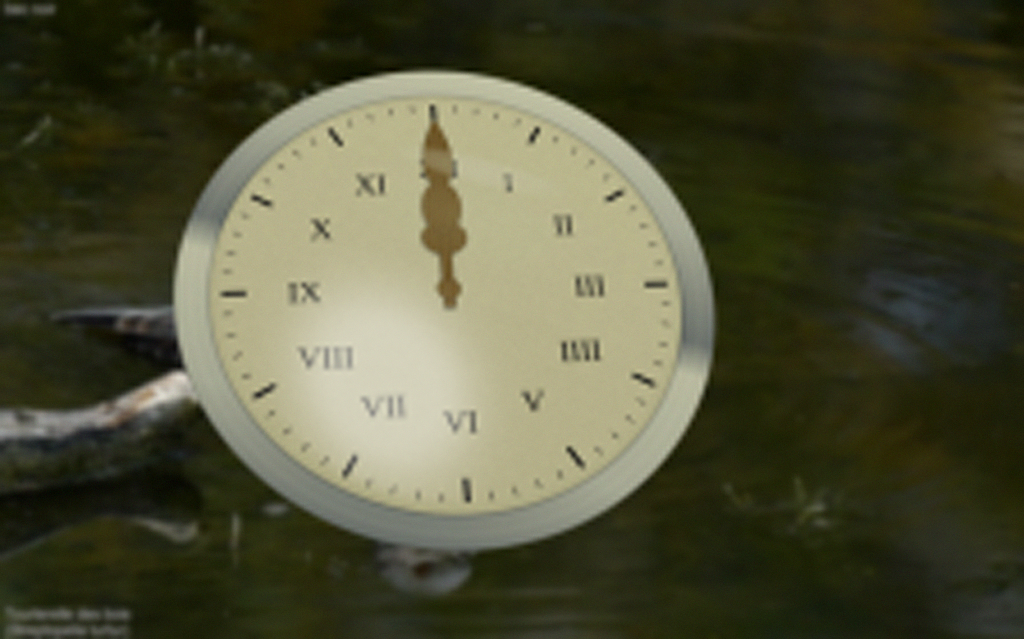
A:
h=12 m=0
